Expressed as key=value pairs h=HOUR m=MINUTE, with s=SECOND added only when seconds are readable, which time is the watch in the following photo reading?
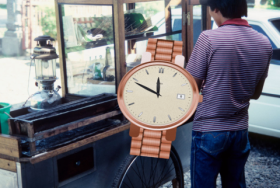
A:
h=11 m=49
